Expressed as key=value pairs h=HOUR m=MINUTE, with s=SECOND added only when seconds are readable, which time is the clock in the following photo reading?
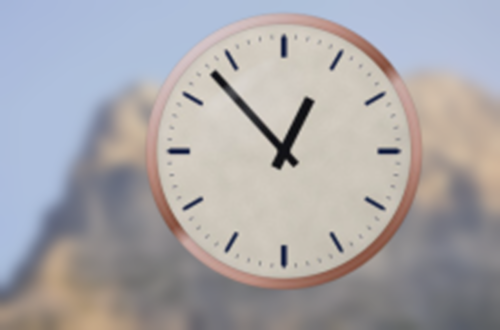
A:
h=12 m=53
